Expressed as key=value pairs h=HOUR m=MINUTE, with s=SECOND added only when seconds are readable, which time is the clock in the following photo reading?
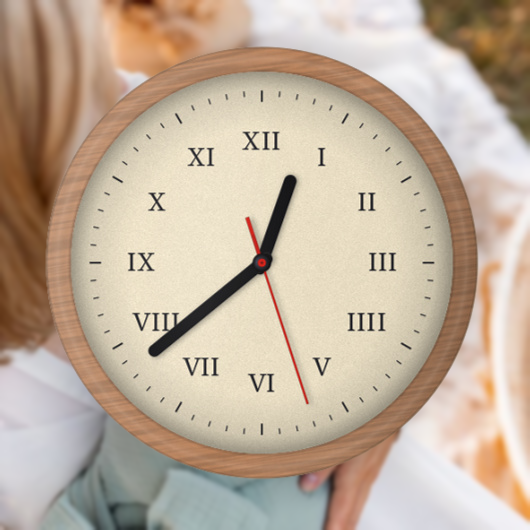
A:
h=12 m=38 s=27
